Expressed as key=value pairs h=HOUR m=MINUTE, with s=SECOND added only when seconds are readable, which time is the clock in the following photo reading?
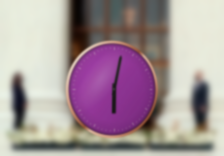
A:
h=6 m=2
